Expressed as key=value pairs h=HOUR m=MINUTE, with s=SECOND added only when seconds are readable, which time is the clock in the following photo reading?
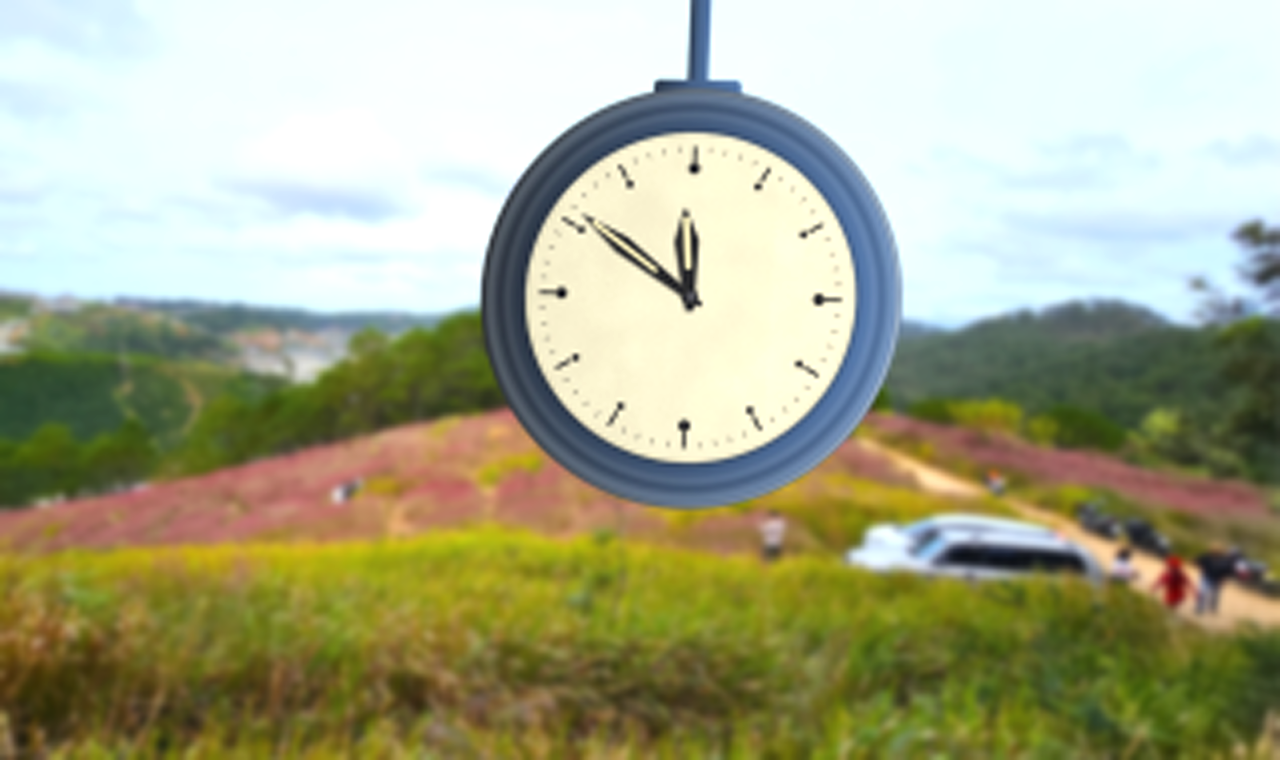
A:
h=11 m=51
